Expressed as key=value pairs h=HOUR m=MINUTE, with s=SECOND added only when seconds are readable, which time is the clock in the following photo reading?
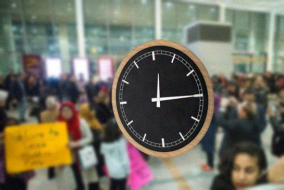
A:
h=12 m=15
